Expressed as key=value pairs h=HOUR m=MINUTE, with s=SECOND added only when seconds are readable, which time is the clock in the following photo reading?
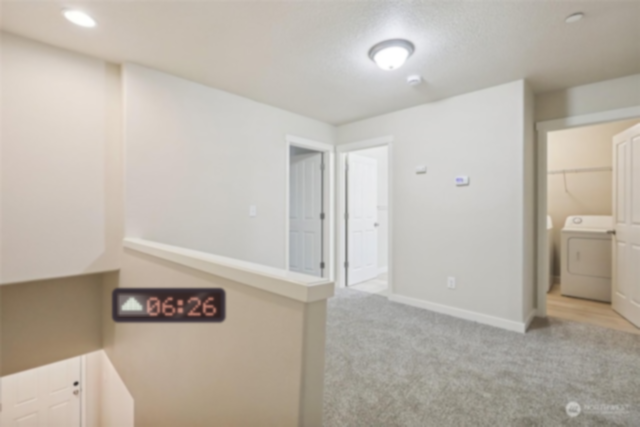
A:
h=6 m=26
